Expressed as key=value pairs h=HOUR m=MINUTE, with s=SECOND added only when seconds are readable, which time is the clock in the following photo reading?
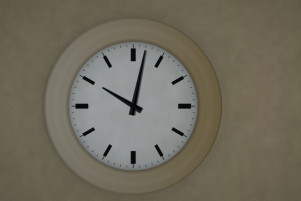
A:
h=10 m=2
